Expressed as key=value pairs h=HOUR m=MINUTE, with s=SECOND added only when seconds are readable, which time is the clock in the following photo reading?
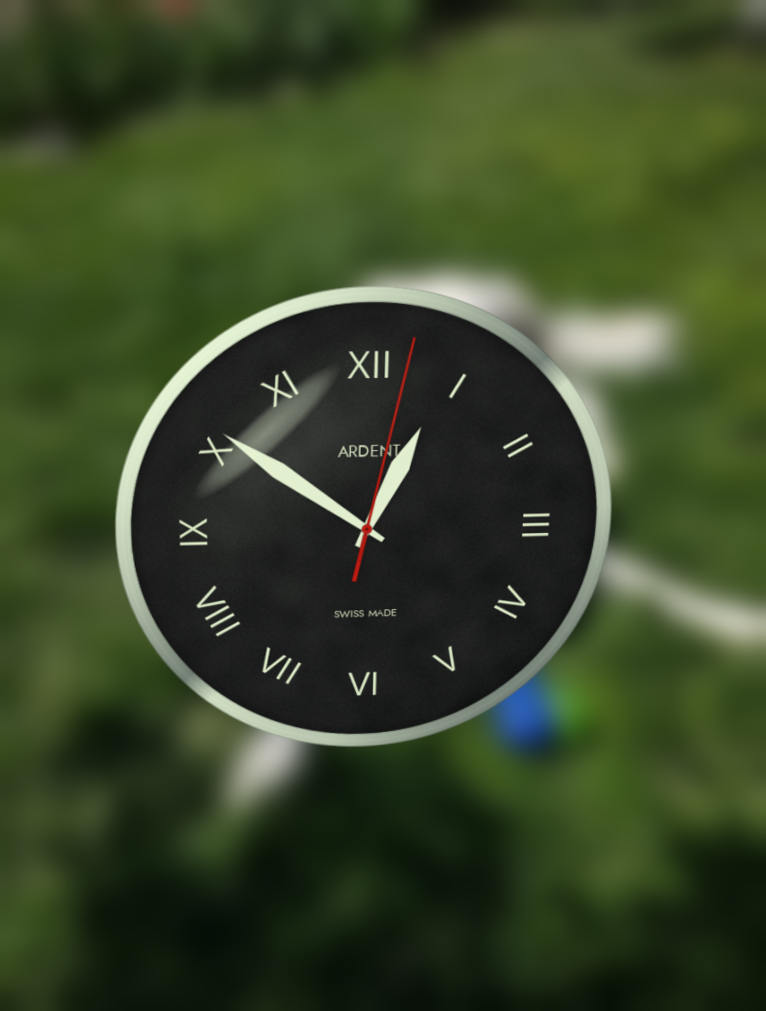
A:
h=12 m=51 s=2
